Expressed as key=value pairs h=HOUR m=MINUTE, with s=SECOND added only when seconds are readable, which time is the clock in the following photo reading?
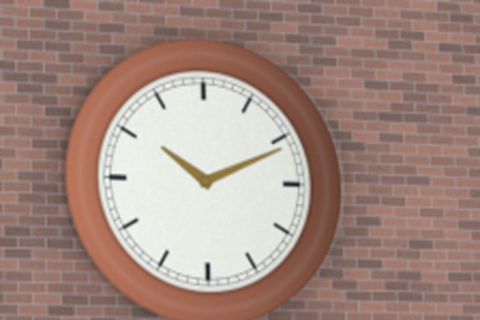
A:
h=10 m=11
